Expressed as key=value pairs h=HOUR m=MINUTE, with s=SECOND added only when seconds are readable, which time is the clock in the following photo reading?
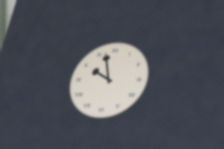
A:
h=9 m=57
